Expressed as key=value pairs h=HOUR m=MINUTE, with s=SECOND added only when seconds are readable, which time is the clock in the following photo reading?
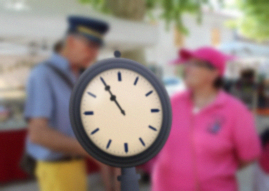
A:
h=10 m=55
